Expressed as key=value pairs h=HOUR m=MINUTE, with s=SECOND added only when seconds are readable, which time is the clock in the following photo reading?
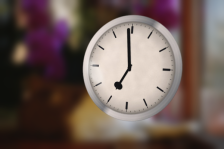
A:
h=6 m=59
